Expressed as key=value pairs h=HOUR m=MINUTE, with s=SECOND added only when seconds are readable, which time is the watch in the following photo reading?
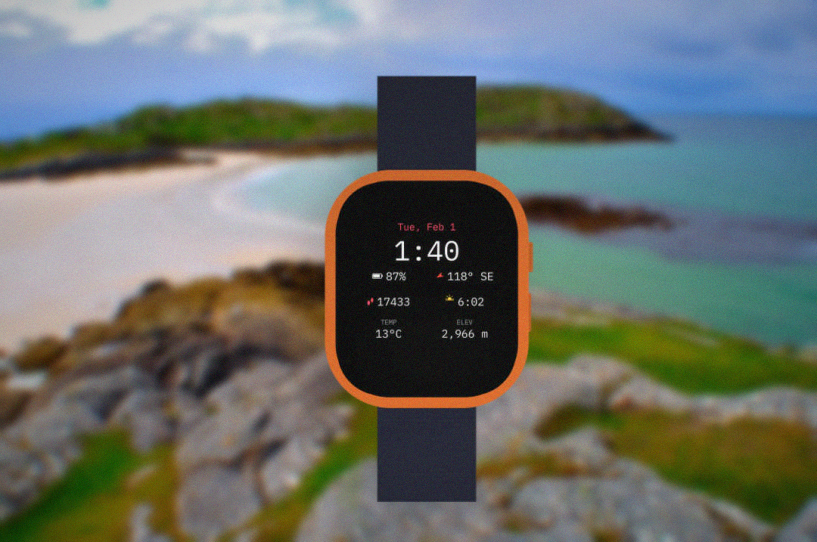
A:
h=1 m=40
